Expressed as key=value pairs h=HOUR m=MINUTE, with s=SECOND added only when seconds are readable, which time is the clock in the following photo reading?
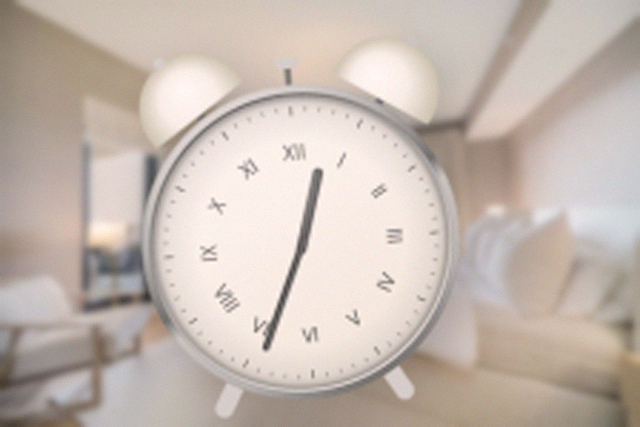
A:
h=12 m=34
